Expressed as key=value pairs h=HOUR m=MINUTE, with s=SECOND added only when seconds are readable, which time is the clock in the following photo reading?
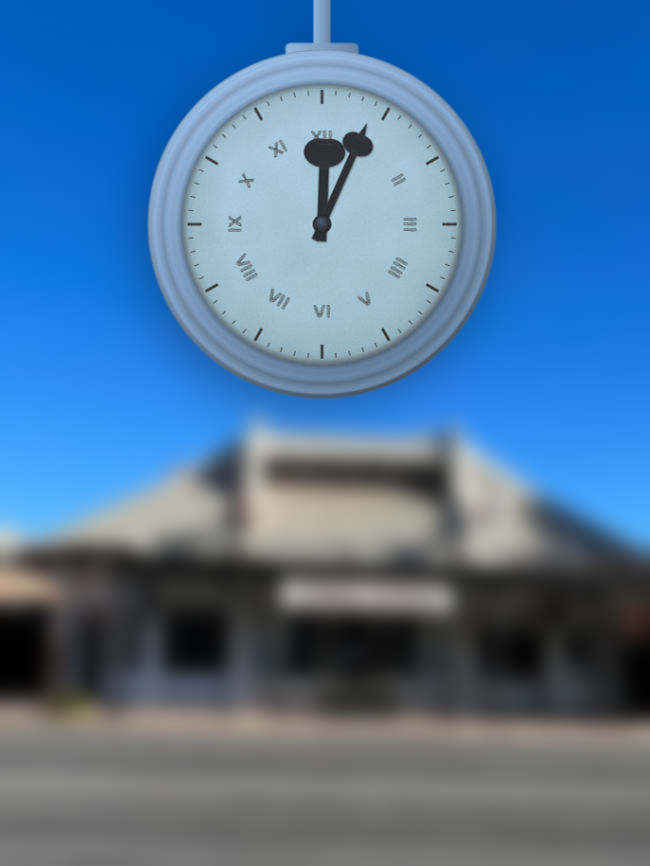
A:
h=12 m=4
